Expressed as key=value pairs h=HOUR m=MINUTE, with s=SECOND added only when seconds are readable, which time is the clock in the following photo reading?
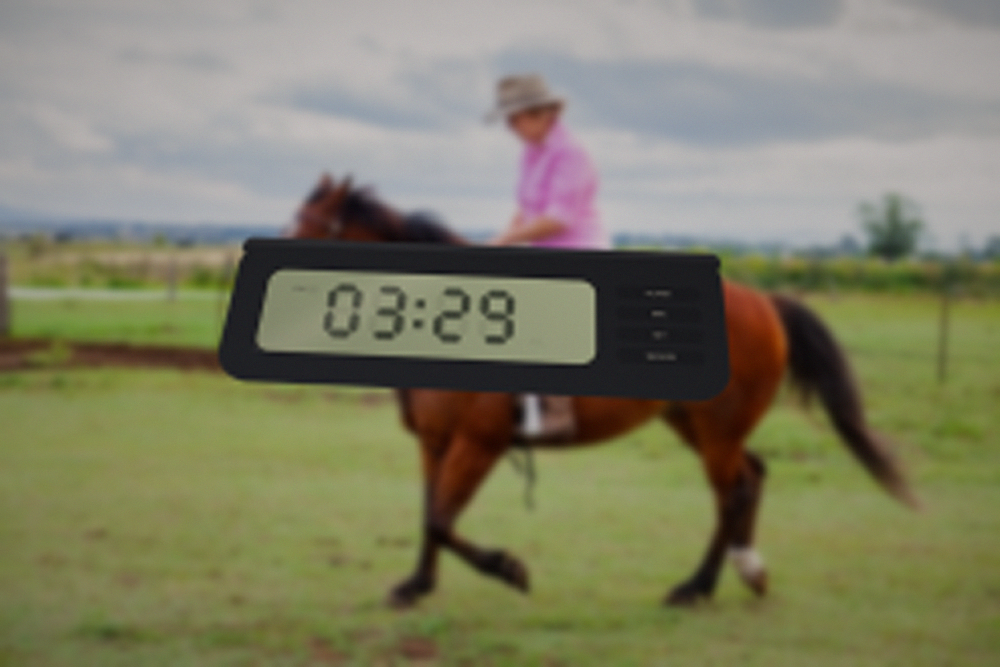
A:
h=3 m=29
